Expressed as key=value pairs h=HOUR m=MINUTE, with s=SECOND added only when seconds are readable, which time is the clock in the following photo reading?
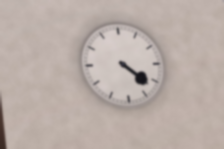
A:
h=4 m=22
